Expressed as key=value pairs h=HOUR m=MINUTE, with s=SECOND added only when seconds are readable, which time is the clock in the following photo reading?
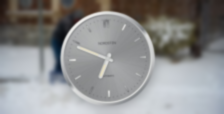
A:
h=6 m=49
